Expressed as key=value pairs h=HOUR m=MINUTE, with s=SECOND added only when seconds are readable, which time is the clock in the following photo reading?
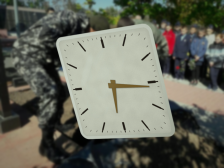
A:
h=6 m=16
